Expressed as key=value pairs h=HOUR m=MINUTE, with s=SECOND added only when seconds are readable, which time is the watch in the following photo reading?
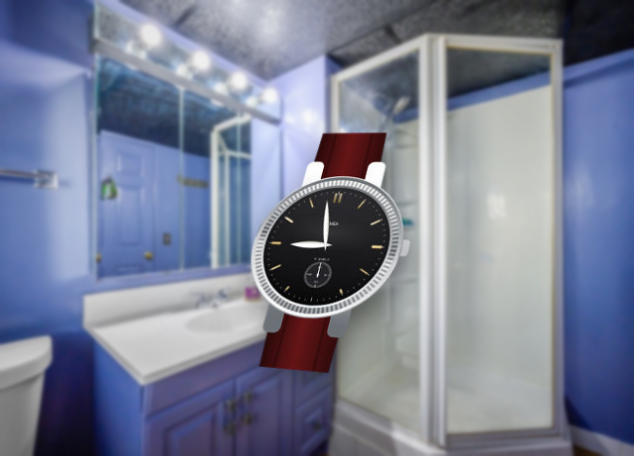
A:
h=8 m=58
